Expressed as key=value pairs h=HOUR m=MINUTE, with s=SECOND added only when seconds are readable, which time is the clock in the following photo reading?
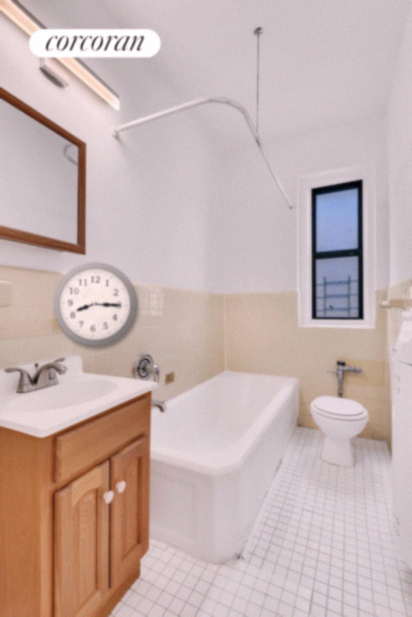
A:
h=8 m=15
